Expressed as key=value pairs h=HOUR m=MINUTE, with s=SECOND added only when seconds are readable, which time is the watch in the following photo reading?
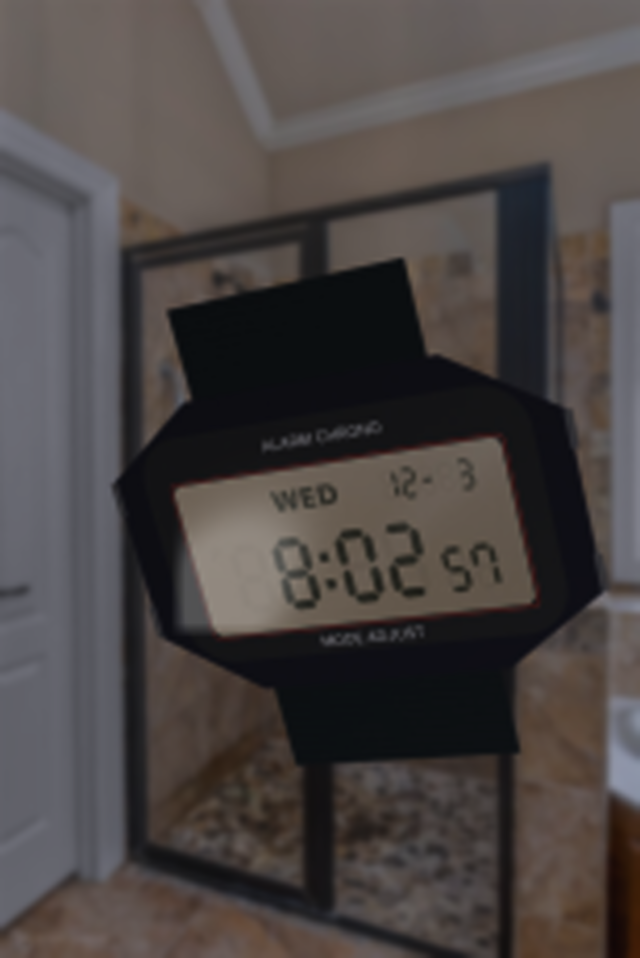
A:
h=8 m=2 s=57
